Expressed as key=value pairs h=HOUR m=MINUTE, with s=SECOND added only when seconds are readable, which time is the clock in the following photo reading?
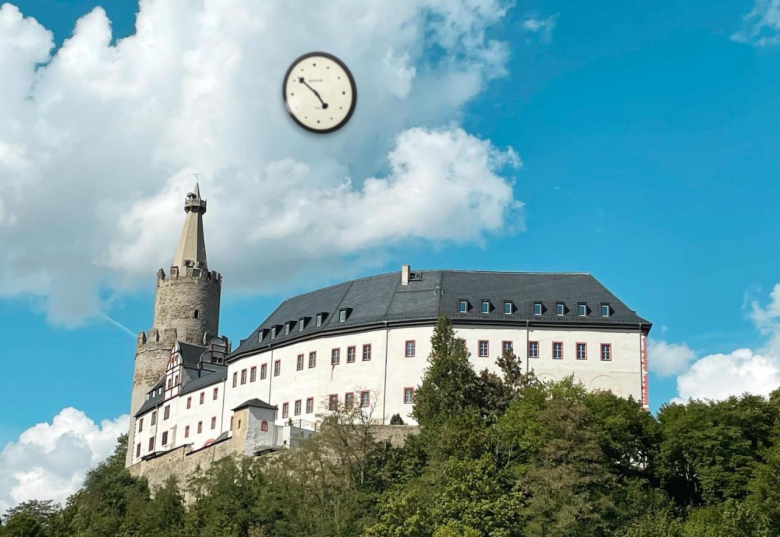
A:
h=4 m=52
